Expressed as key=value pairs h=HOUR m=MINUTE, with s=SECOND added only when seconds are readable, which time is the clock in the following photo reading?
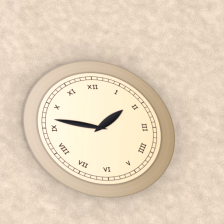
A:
h=1 m=47
